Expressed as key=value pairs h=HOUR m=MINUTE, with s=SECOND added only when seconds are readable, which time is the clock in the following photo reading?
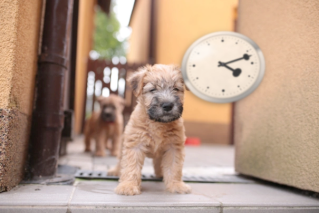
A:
h=4 m=12
